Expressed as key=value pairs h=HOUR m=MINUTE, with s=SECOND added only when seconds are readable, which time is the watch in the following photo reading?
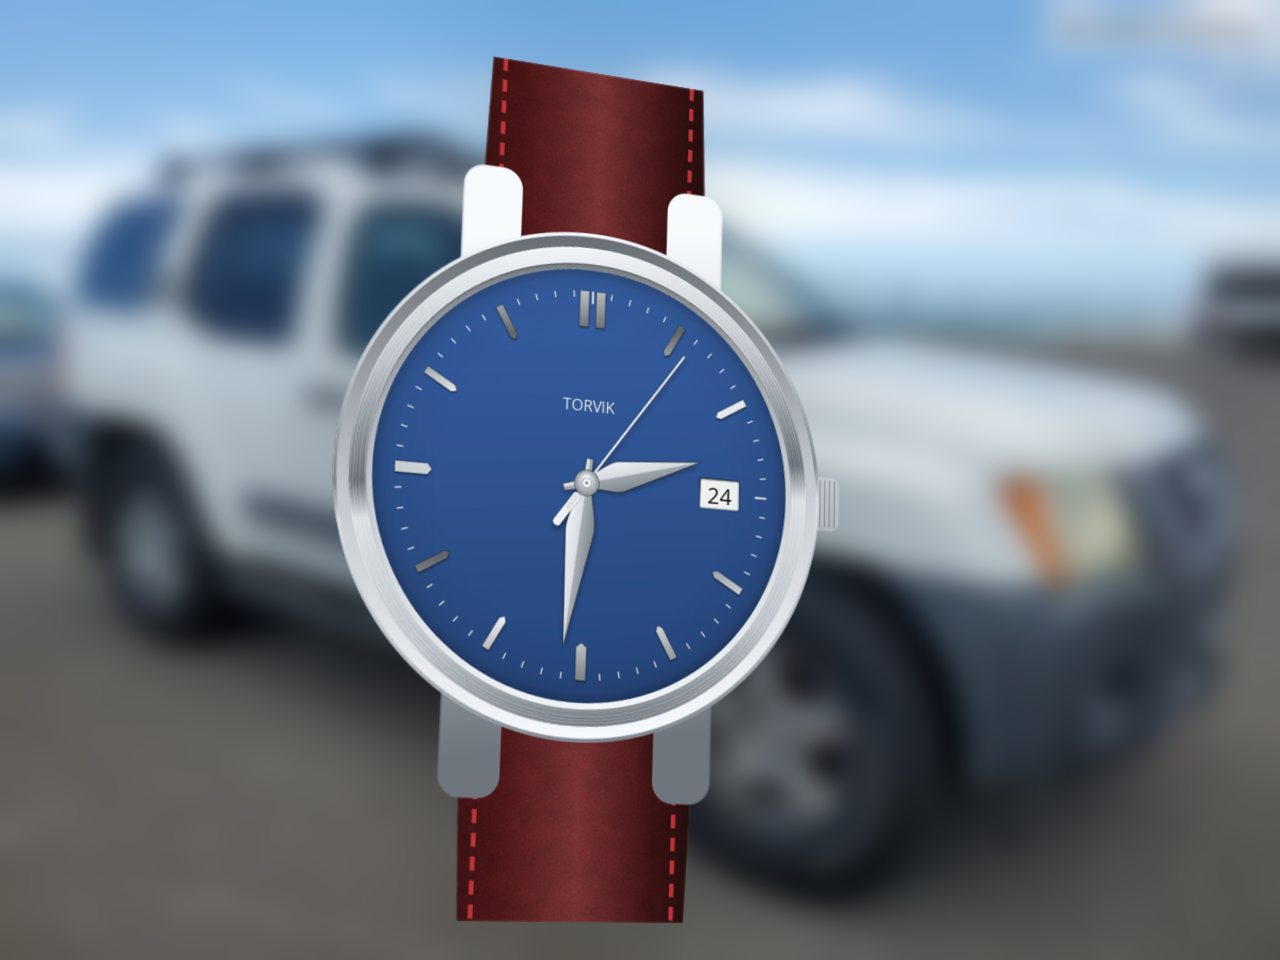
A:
h=2 m=31 s=6
